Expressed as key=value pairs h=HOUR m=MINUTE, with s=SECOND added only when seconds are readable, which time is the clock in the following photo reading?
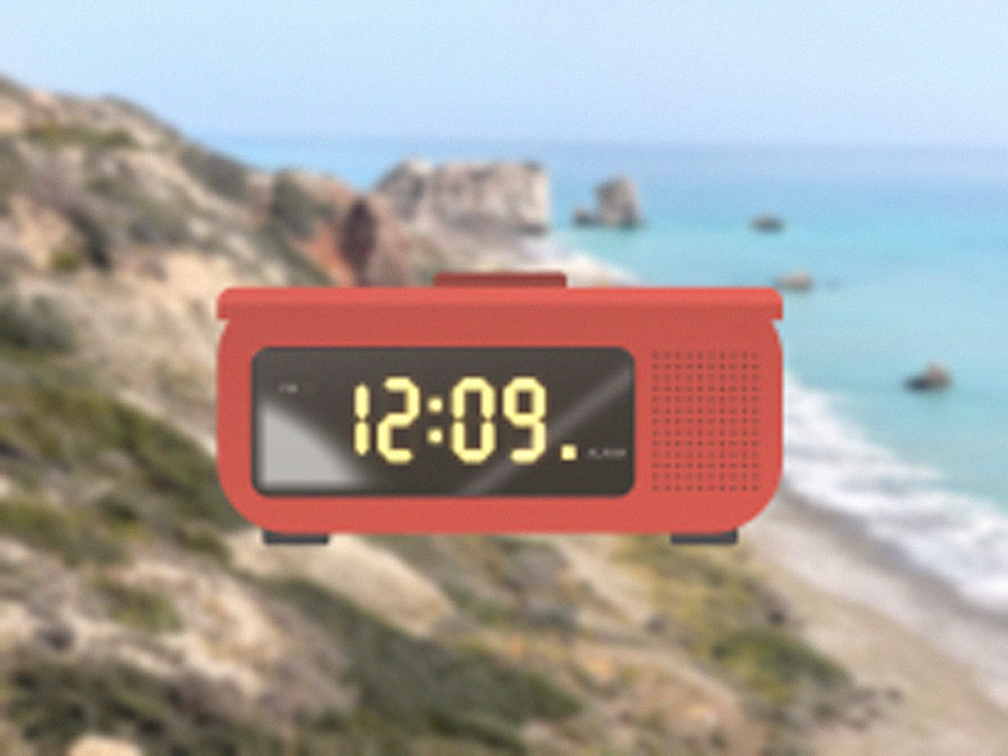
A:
h=12 m=9
